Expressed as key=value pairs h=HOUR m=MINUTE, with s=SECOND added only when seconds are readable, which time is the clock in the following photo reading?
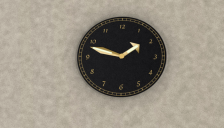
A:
h=1 m=48
